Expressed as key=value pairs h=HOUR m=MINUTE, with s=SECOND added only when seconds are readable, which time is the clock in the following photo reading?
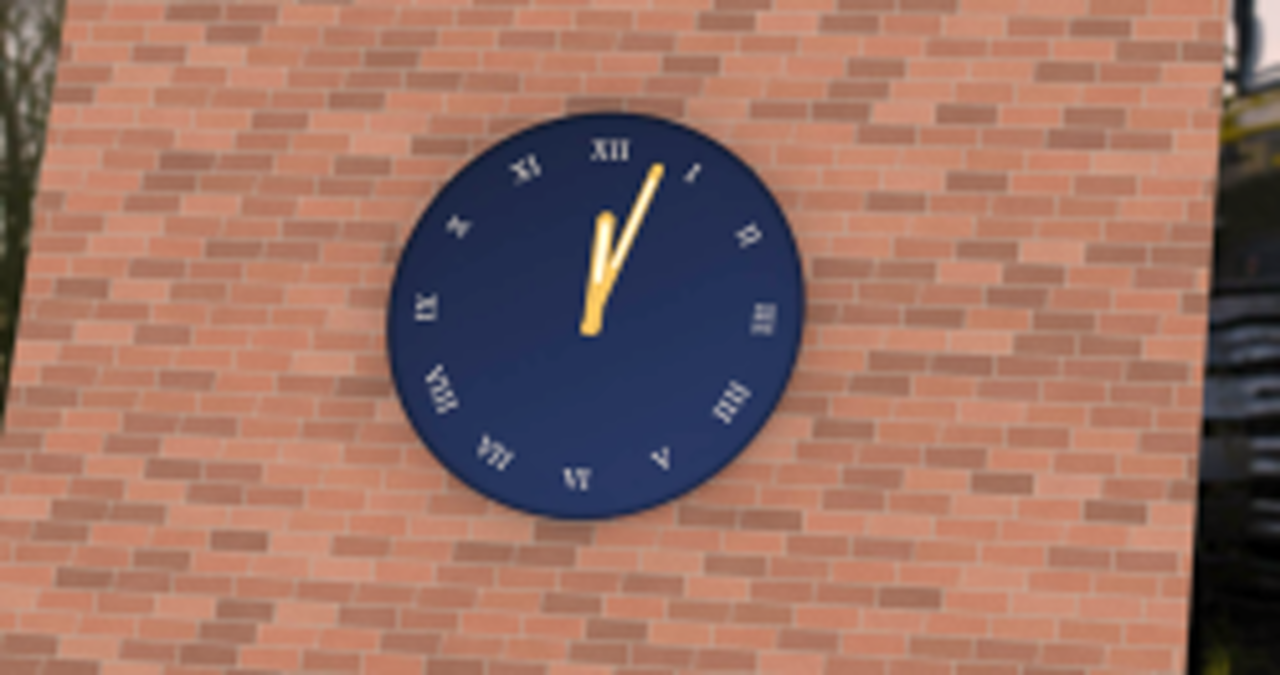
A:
h=12 m=3
